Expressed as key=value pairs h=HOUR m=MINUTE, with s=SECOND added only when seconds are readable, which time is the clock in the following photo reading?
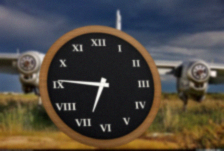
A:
h=6 m=46
